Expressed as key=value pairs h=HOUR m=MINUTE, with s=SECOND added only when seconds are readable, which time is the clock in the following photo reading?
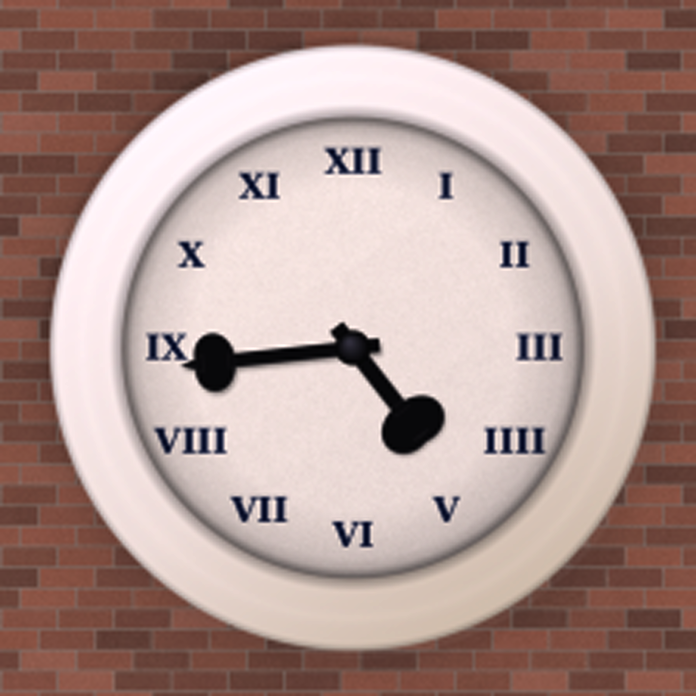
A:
h=4 m=44
